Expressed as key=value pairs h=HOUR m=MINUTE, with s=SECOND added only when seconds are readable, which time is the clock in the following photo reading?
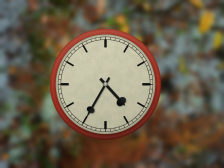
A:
h=4 m=35
